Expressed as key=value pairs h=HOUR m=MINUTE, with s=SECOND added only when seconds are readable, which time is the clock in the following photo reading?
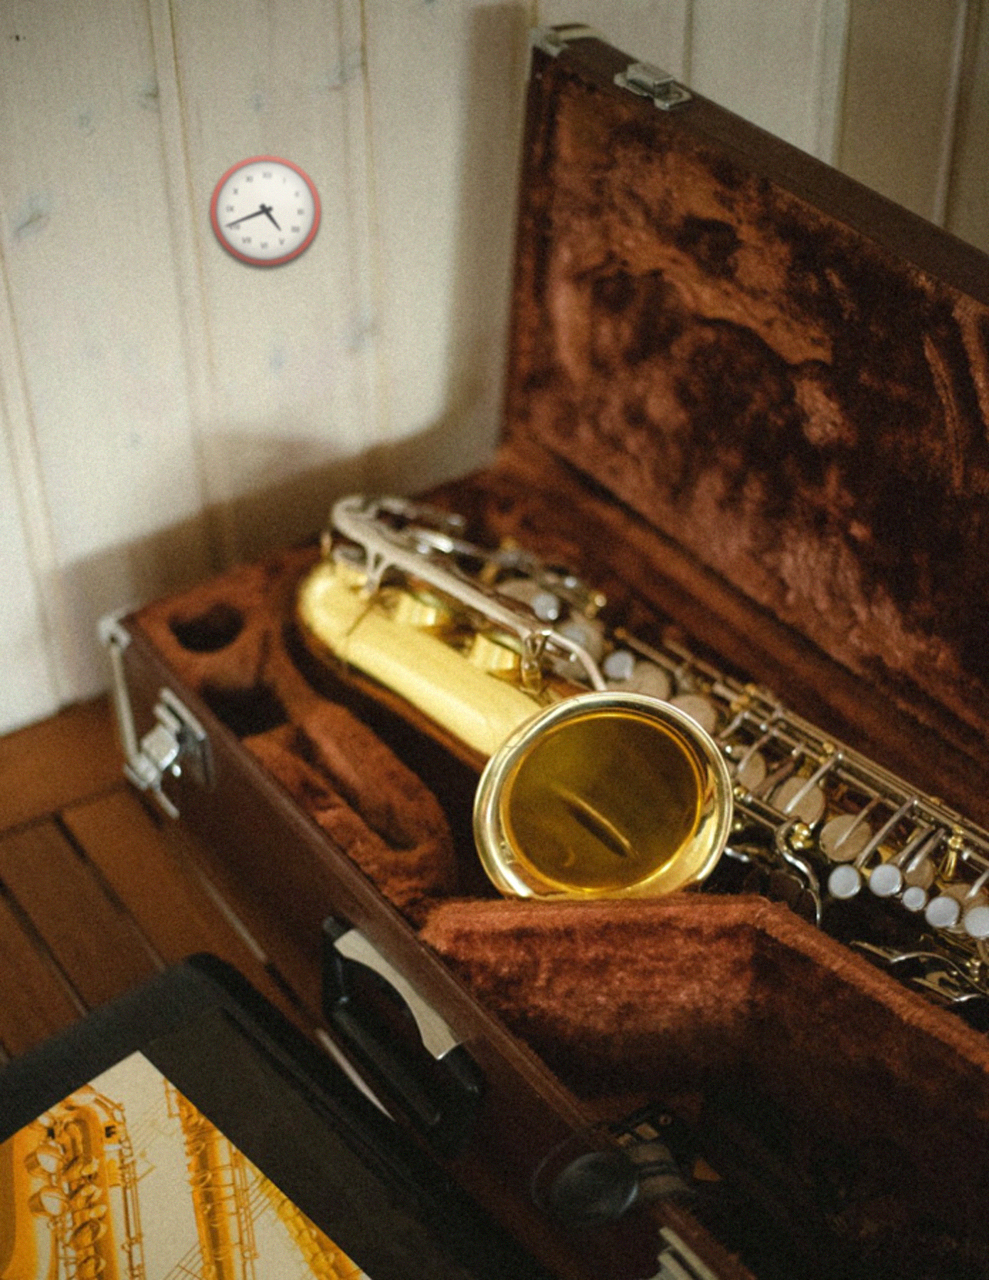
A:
h=4 m=41
